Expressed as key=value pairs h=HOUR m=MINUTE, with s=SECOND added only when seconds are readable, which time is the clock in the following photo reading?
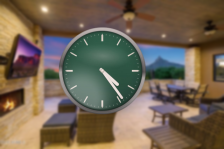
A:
h=4 m=24
